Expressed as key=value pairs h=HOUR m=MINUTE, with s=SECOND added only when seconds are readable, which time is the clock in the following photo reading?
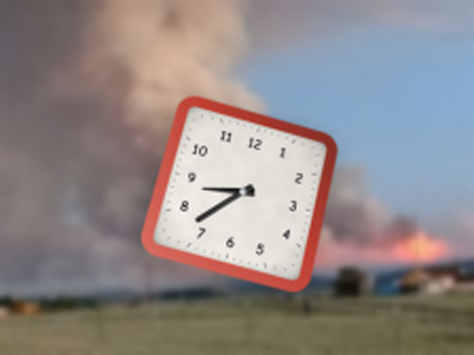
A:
h=8 m=37
